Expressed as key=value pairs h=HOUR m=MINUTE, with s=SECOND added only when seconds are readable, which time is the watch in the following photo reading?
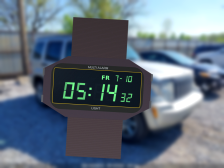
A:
h=5 m=14 s=32
